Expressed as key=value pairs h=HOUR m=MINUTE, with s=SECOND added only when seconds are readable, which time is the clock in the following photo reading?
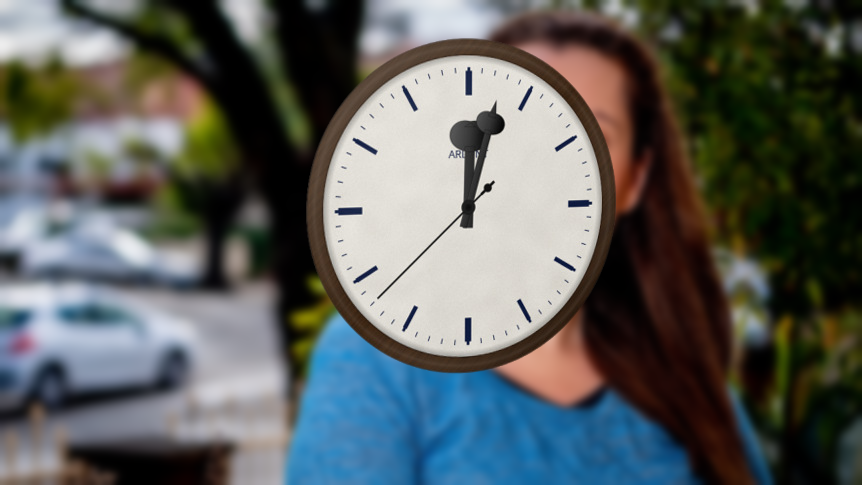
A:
h=12 m=2 s=38
